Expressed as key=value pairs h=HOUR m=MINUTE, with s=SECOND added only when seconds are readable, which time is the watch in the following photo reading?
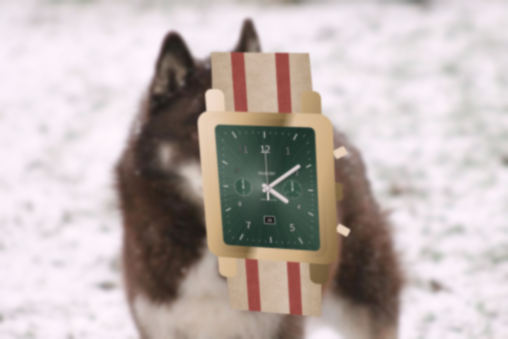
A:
h=4 m=9
